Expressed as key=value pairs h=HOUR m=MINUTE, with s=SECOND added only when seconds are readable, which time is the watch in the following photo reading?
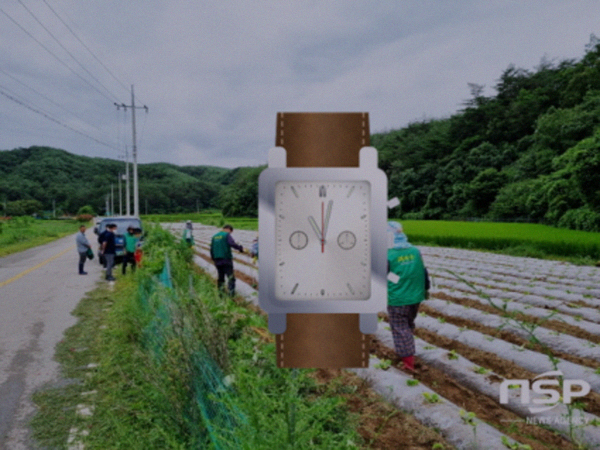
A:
h=11 m=2
